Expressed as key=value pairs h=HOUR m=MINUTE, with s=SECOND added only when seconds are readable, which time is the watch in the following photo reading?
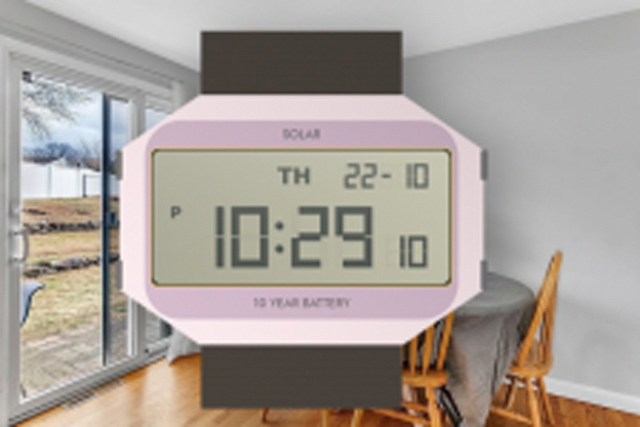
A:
h=10 m=29 s=10
